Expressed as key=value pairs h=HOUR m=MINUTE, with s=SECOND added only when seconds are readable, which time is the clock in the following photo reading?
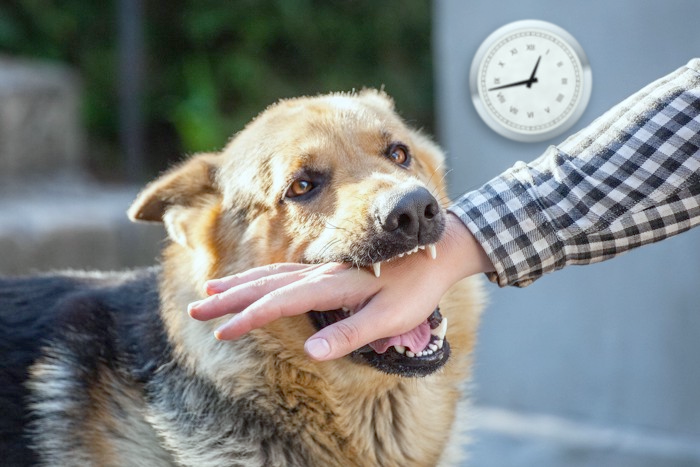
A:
h=12 m=43
